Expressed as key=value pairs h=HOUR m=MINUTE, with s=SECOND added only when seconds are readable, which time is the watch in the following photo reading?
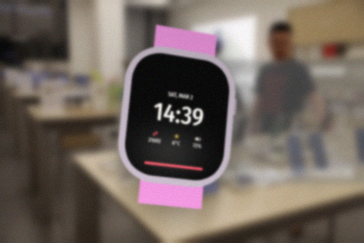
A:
h=14 m=39
